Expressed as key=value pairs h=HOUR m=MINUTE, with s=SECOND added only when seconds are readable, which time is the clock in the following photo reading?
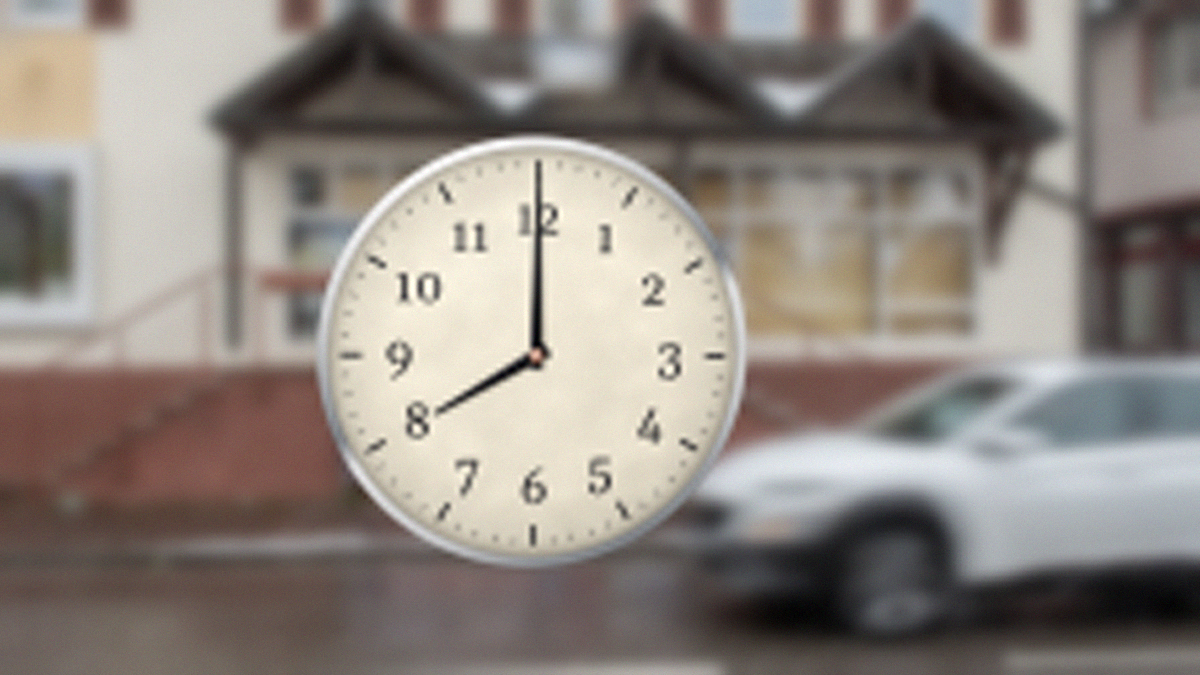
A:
h=8 m=0
